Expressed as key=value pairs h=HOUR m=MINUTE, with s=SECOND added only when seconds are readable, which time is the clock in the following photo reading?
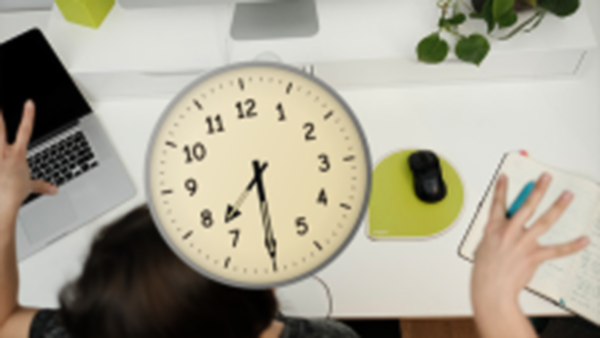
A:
h=7 m=30
